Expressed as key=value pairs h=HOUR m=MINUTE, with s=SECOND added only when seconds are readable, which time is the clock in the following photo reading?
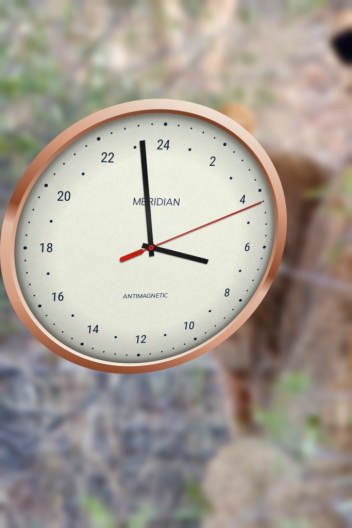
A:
h=6 m=58 s=11
